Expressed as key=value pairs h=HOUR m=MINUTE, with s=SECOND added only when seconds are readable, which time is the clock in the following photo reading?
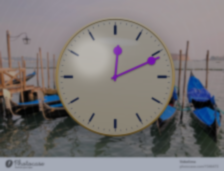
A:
h=12 m=11
